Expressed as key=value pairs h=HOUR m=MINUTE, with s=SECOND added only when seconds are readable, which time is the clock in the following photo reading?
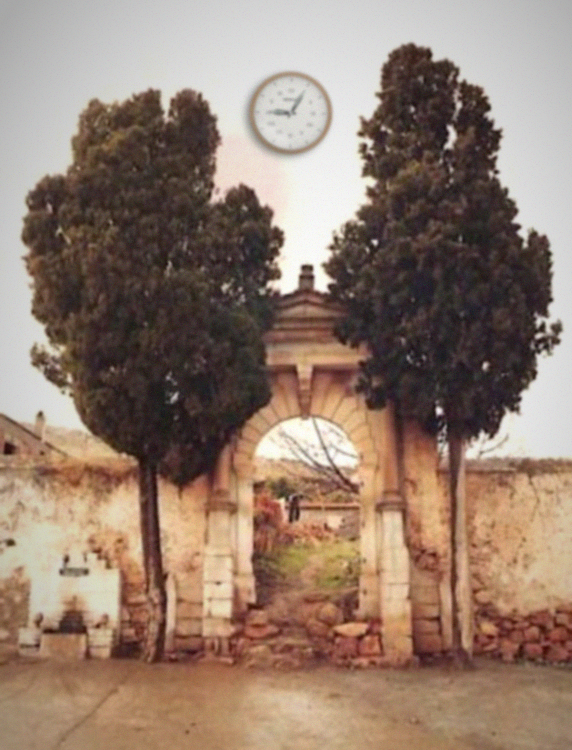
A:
h=9 m=5
